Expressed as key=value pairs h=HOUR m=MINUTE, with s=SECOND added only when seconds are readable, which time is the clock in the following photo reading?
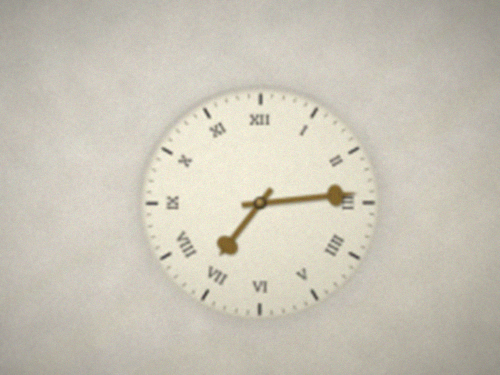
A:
h=7 m=14
